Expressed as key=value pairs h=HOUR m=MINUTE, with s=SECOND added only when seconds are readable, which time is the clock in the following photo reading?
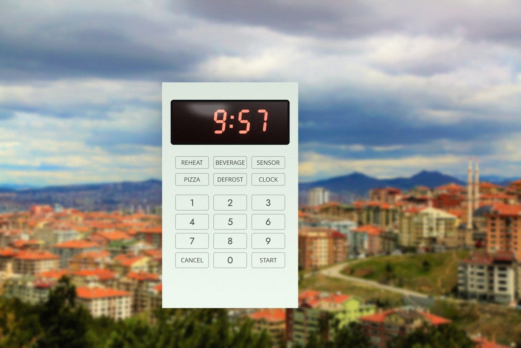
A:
h=9 m=57
